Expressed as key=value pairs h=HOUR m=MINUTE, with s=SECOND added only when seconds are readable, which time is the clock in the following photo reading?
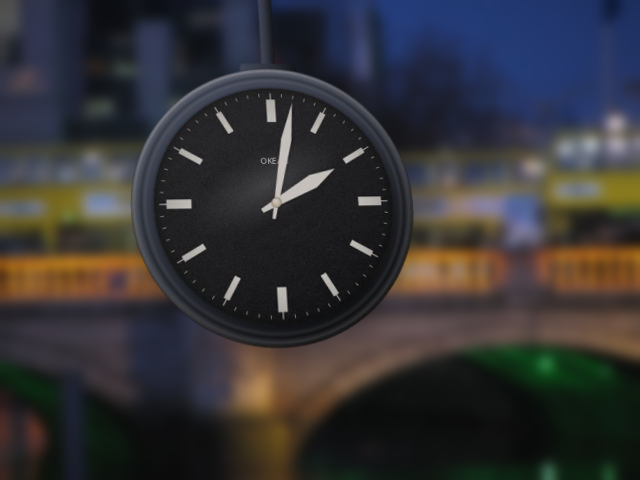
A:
h=2 m=2
